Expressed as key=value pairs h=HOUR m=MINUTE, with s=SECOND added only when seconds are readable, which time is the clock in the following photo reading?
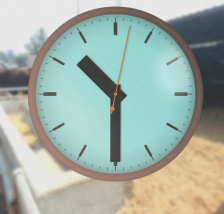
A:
h=10 m=30 s=2
